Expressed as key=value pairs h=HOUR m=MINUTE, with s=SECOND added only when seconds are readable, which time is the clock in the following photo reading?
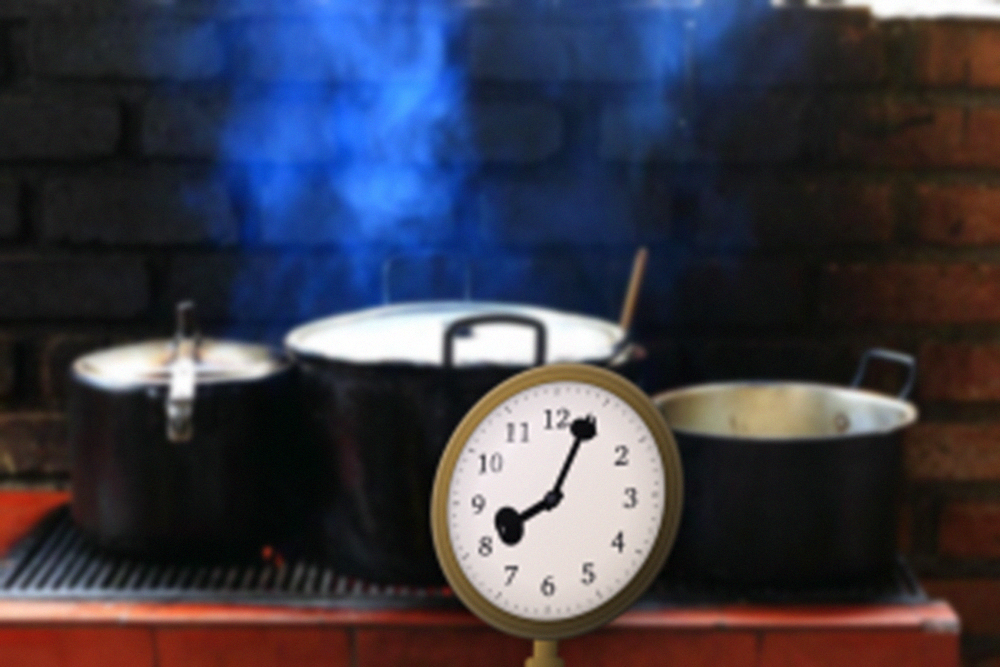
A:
h=8 m=4
